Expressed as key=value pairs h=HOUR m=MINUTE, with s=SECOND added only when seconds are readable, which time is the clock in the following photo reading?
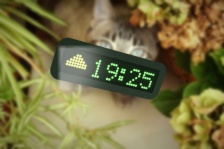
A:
h=19 m=25
